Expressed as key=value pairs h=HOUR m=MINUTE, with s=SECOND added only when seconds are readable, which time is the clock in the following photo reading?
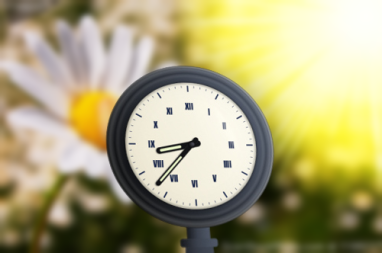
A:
h=8 m=37
